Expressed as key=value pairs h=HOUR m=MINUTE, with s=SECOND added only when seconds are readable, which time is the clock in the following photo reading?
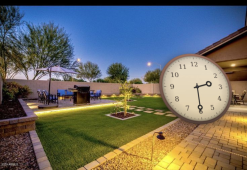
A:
h=2 m=30
